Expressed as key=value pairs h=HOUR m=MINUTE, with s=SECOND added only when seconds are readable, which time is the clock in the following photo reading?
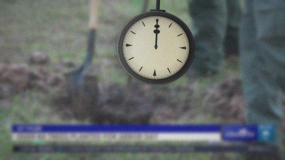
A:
h=12 m=0
